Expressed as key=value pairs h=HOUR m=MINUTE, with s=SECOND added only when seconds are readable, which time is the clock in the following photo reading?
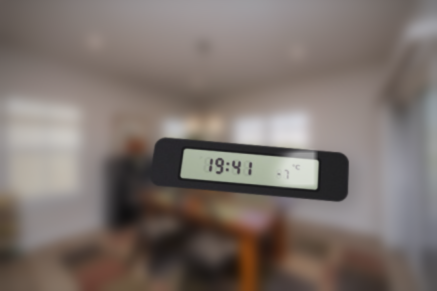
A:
h=19 m=41
